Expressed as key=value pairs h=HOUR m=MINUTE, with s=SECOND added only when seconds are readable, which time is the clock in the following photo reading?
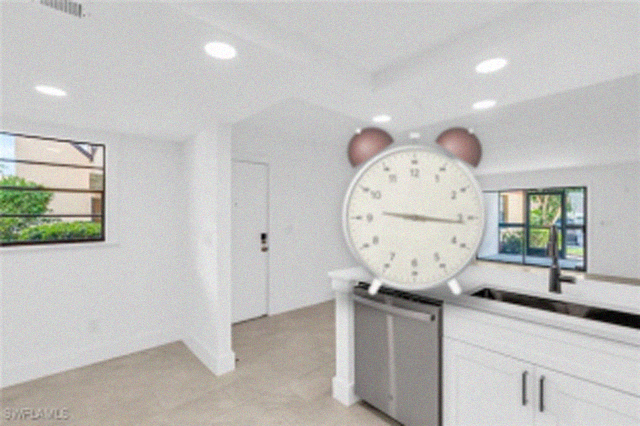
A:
h=9 m=16
